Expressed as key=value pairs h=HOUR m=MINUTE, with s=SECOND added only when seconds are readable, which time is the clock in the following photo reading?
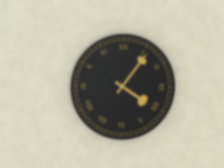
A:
h=4 m=6
